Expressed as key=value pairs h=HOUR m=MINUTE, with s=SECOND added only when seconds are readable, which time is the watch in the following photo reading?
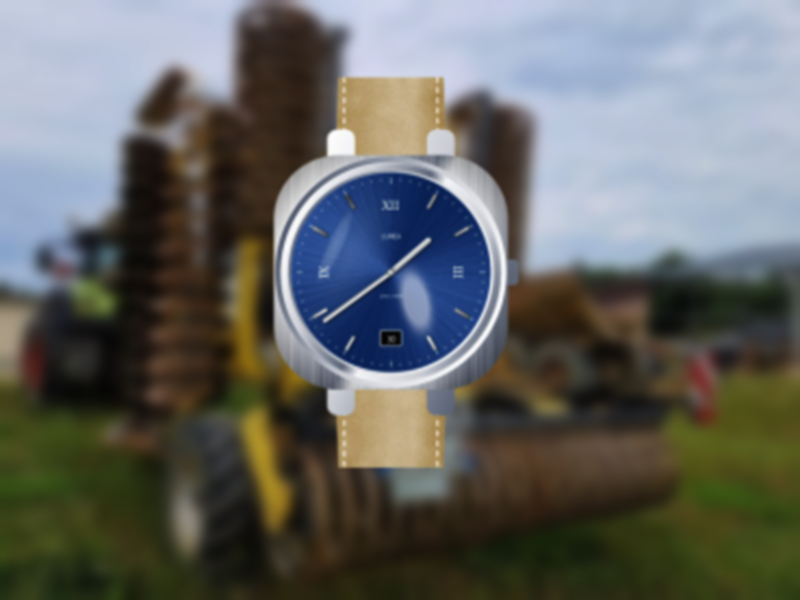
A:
h=1 m=39
